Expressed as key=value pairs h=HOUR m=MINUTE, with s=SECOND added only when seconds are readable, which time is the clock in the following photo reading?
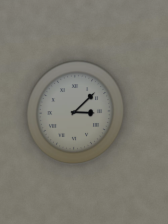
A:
h=3 m=8
